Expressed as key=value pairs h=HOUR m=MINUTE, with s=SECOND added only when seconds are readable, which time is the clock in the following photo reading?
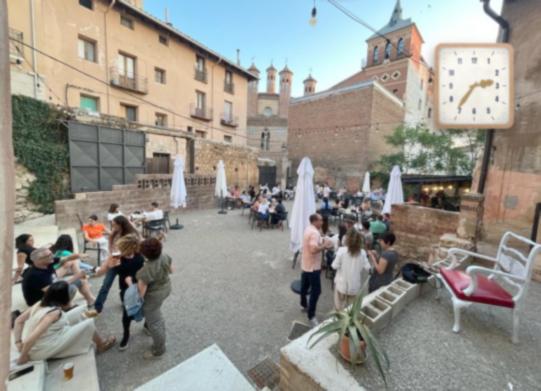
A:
h=2 m=36
